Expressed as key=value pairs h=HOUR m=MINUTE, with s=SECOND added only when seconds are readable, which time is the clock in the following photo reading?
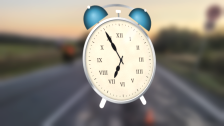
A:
h=6 m=55
